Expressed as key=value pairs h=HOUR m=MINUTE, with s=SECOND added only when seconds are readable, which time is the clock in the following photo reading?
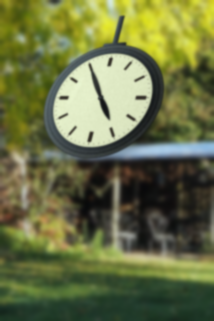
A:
h=4 m=55
